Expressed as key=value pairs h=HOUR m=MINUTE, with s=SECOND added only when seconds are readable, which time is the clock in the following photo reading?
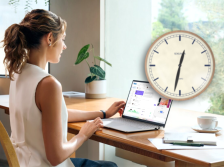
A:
h=12 m=32
